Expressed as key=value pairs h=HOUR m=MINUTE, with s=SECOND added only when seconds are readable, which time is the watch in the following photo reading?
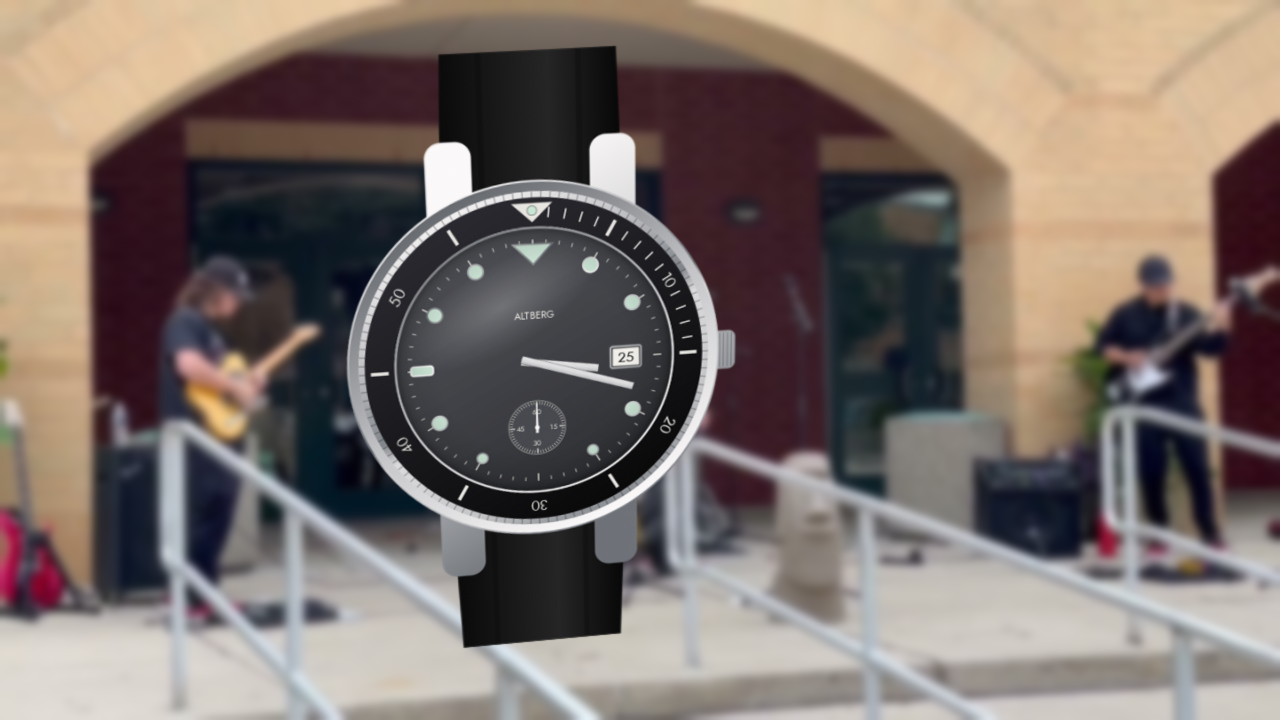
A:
h=3 m=18
